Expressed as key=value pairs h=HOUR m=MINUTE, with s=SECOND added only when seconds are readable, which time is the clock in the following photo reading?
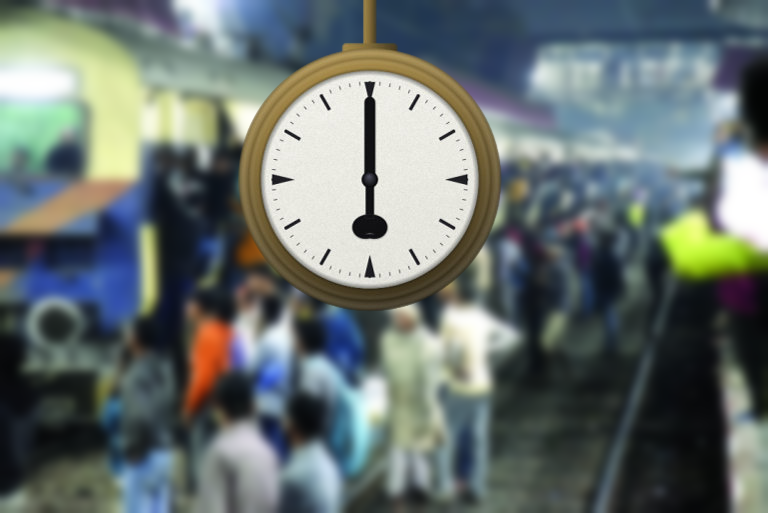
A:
h=6 m=0
